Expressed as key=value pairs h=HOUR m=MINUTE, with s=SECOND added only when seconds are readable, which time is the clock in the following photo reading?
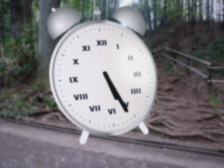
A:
h=5 m=26
